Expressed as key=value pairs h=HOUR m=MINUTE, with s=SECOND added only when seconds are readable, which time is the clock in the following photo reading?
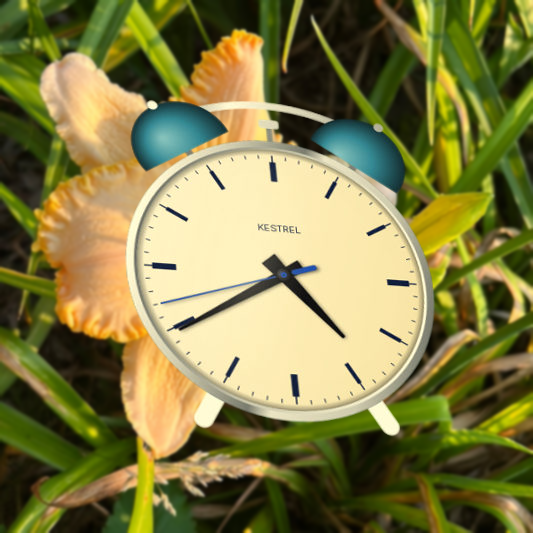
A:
h=4 m=39 s=42
